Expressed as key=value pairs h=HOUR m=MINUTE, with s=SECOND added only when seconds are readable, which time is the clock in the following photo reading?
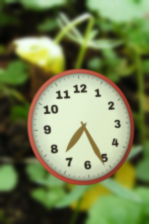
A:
h=7 m=26
